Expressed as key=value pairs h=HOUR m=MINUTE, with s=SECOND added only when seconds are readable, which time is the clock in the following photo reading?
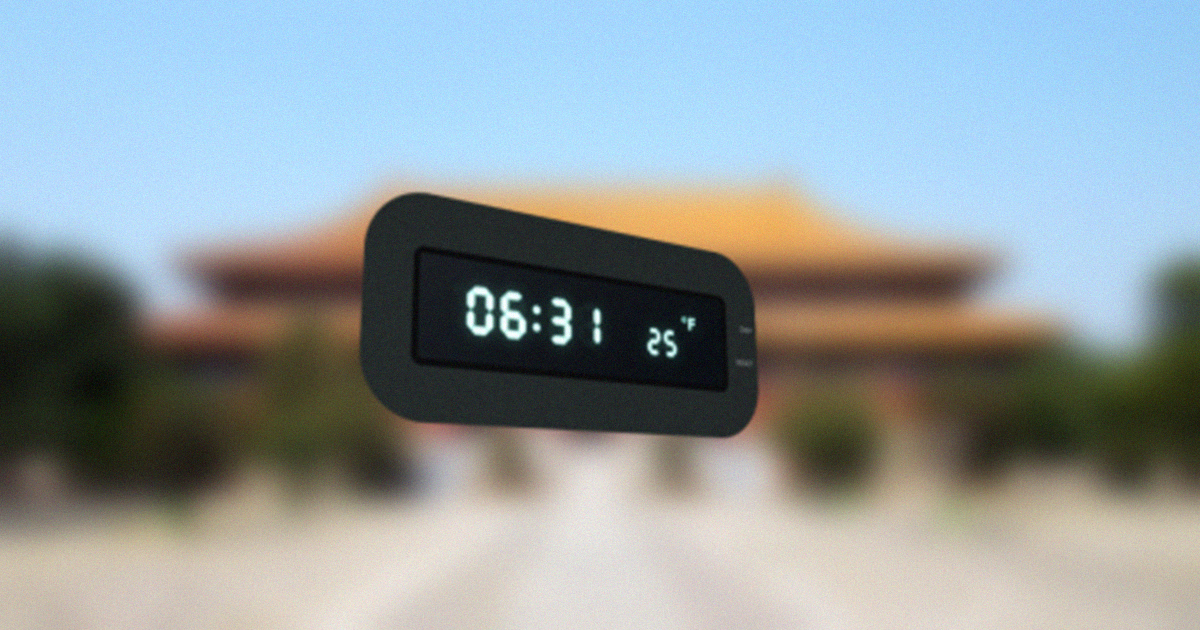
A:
h=6 m=31
